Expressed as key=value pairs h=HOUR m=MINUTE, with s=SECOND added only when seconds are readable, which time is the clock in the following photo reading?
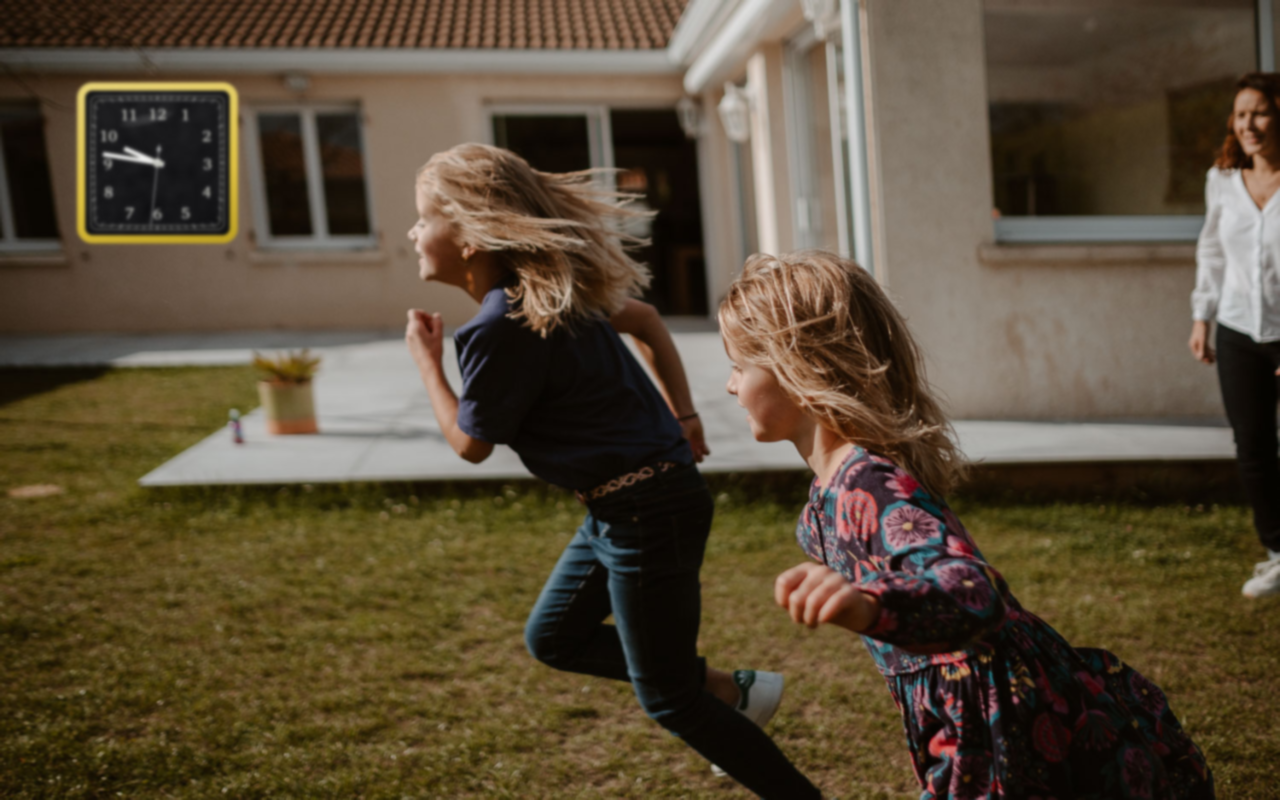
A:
h=9 m=46 s=31
